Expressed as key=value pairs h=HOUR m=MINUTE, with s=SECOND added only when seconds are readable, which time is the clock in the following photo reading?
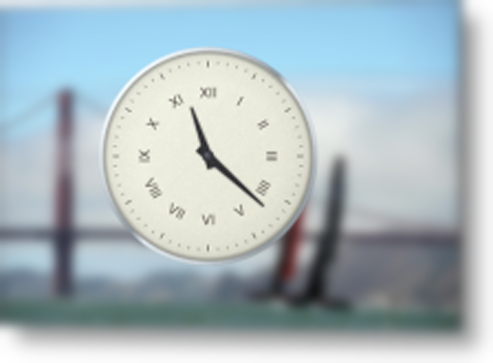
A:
h=11 m=22
